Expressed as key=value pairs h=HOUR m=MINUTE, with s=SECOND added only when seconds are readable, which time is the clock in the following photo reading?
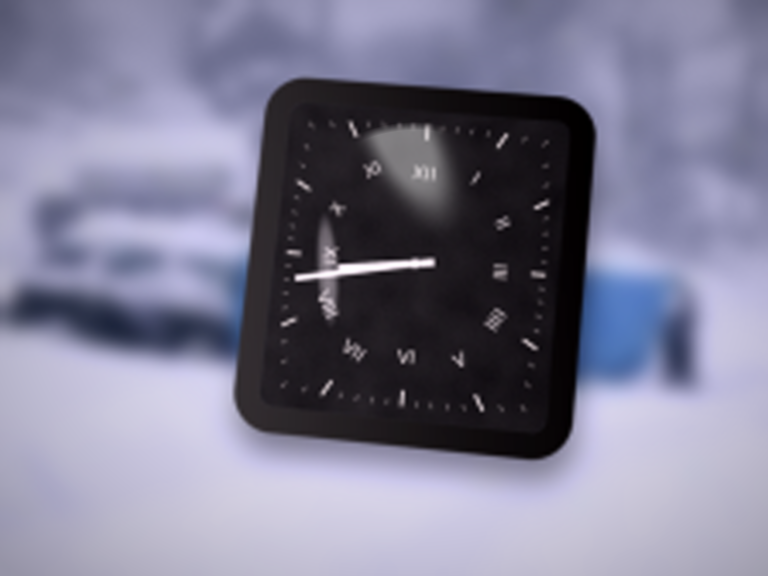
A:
h=8 m=43
